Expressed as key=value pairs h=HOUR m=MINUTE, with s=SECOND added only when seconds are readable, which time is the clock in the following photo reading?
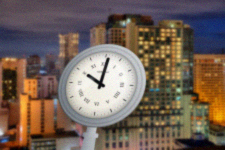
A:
h=10 m=1
